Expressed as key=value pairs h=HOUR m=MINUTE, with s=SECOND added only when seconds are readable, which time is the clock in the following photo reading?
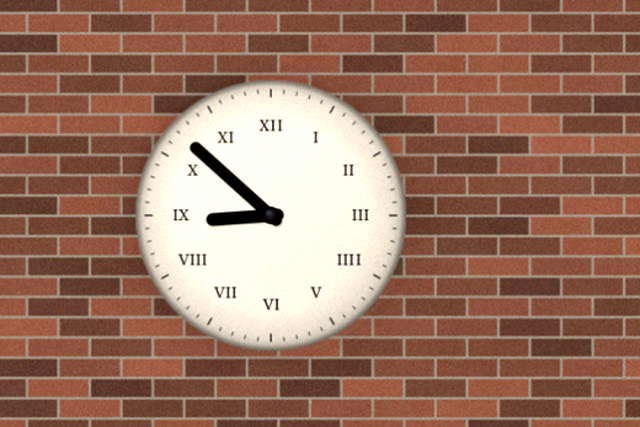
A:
h=8 m=52
